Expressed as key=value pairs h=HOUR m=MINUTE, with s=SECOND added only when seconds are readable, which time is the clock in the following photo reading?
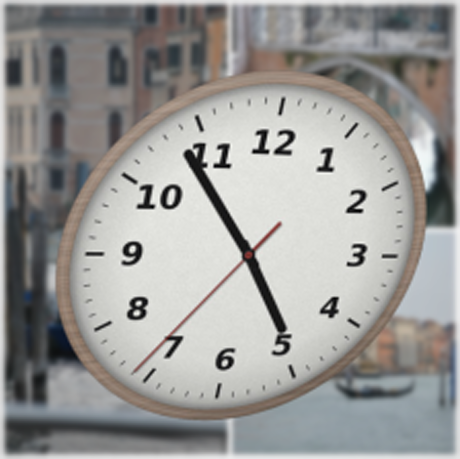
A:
h=4 m=53 s=36
